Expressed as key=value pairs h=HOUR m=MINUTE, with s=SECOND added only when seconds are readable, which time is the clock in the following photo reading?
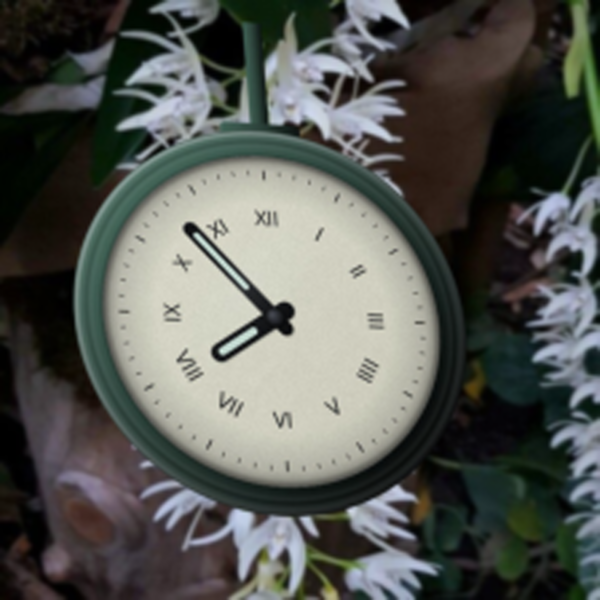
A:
h=7 m=53
